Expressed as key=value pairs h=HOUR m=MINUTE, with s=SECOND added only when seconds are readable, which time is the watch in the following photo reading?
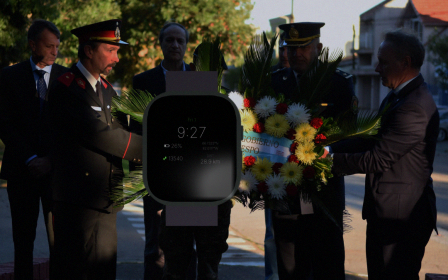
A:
h=9 m=27
